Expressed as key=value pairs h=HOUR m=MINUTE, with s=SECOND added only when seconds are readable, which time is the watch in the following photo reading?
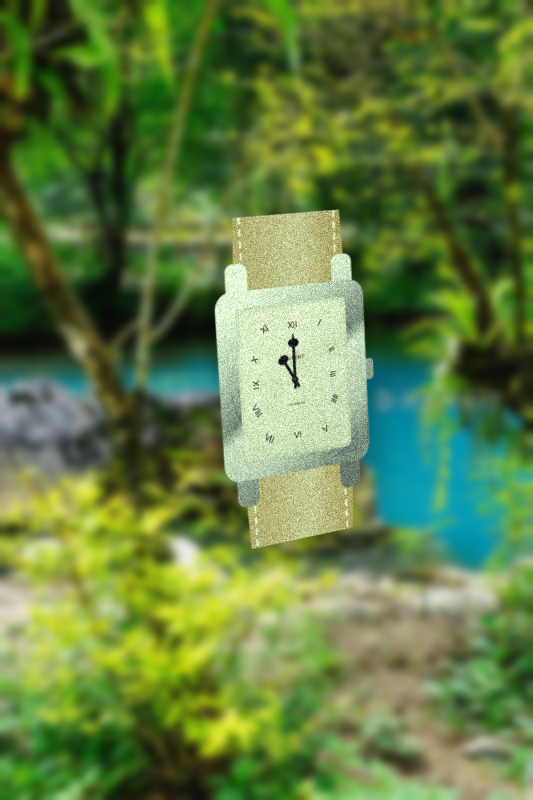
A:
h=11 m=0
